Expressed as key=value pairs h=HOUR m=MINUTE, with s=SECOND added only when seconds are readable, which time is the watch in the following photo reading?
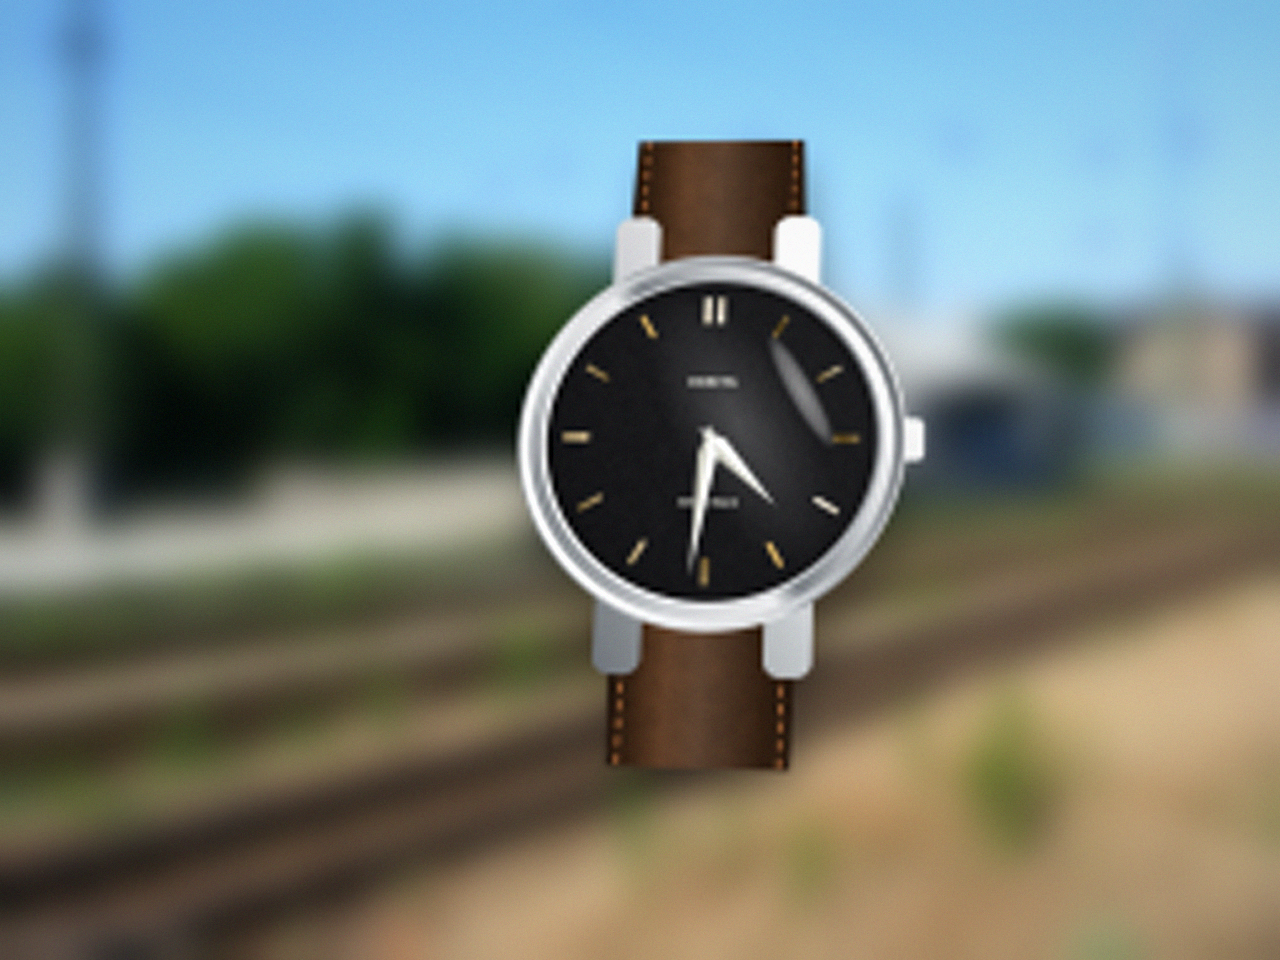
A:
h=4 m=31
